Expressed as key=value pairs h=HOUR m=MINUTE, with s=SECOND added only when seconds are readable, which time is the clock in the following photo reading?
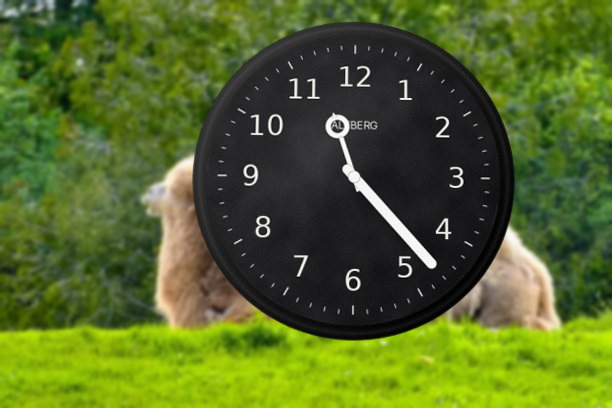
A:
h=11 m=23
